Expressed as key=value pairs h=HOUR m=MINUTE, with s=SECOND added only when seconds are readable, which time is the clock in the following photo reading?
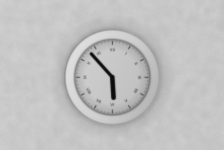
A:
h=5 m=53
